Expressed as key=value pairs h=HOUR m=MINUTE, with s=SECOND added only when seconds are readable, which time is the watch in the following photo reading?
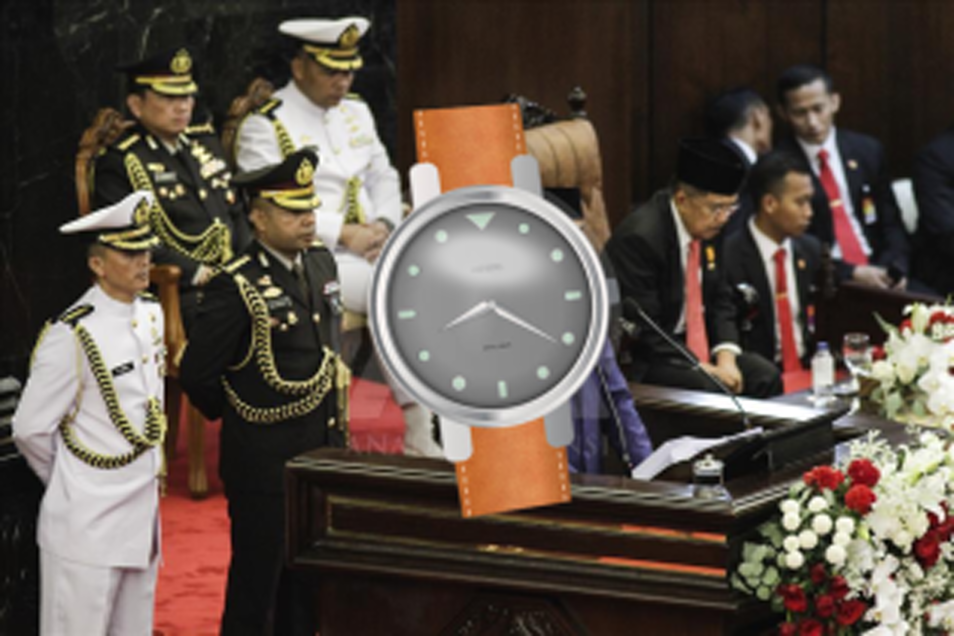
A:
h=8 m=21
